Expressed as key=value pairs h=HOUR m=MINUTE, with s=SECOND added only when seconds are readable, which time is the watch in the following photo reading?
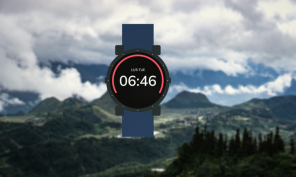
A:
h=6 m=46
